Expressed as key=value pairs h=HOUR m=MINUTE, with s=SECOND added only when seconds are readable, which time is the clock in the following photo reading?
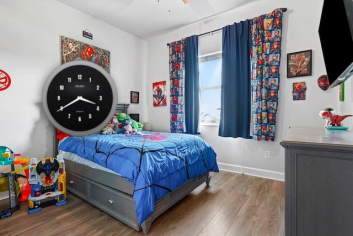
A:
h=3 m=40
